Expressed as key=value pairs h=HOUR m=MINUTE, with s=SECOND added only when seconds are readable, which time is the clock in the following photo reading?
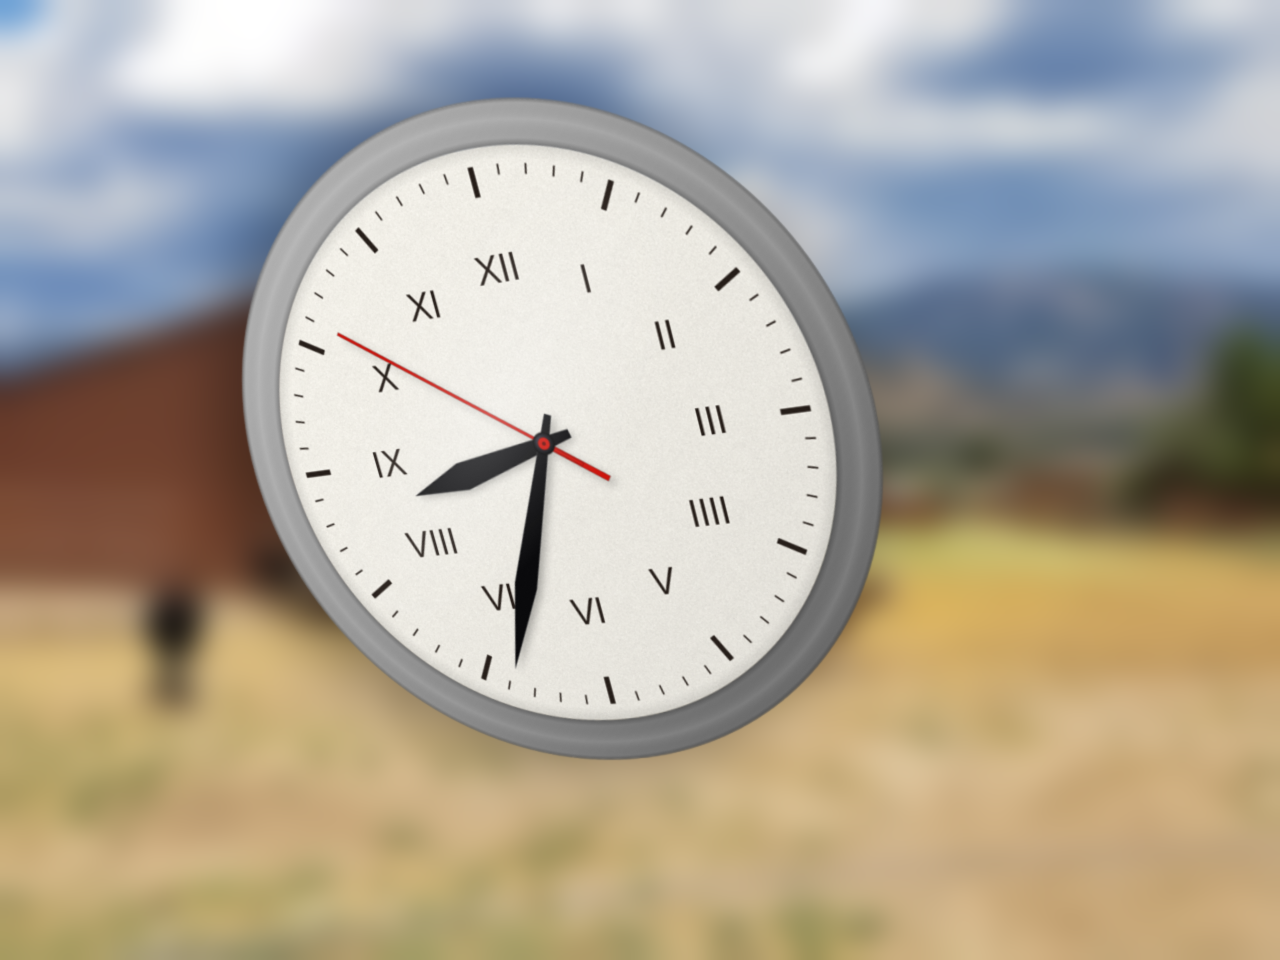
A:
h=8 m=33 s=51
